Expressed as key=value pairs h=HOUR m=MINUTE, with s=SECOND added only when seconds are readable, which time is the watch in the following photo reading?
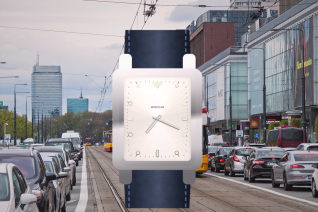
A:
h=7 m=19
